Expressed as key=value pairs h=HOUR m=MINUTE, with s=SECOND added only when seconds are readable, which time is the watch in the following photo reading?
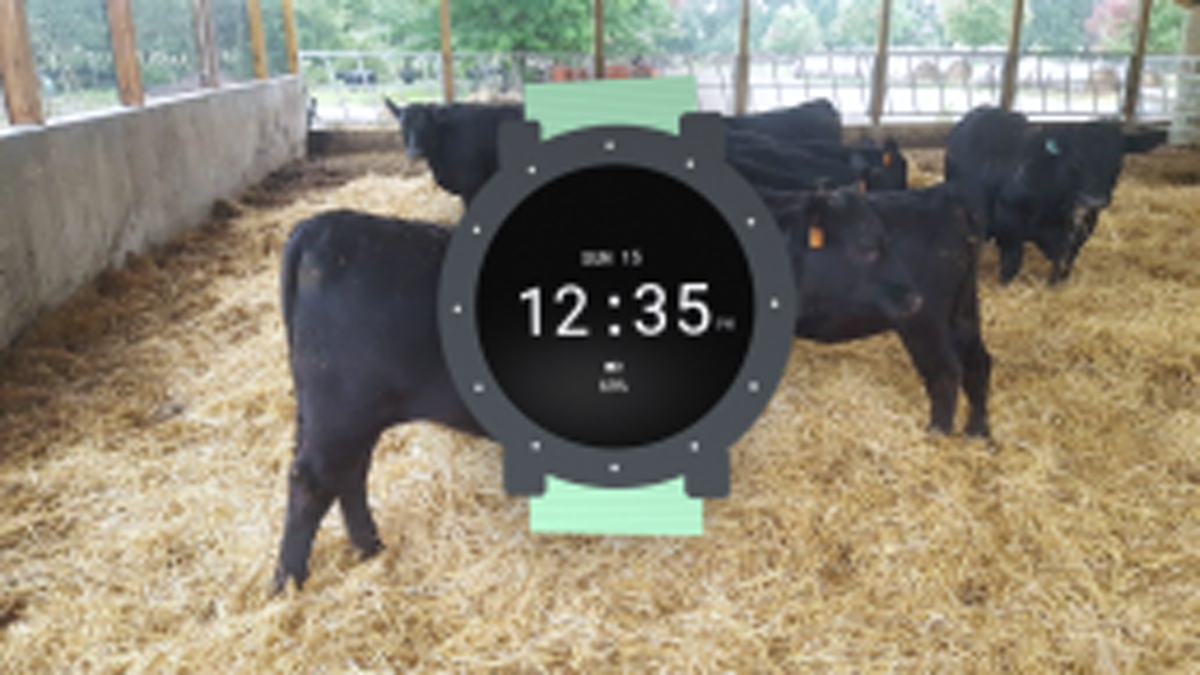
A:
h=12 m=35
